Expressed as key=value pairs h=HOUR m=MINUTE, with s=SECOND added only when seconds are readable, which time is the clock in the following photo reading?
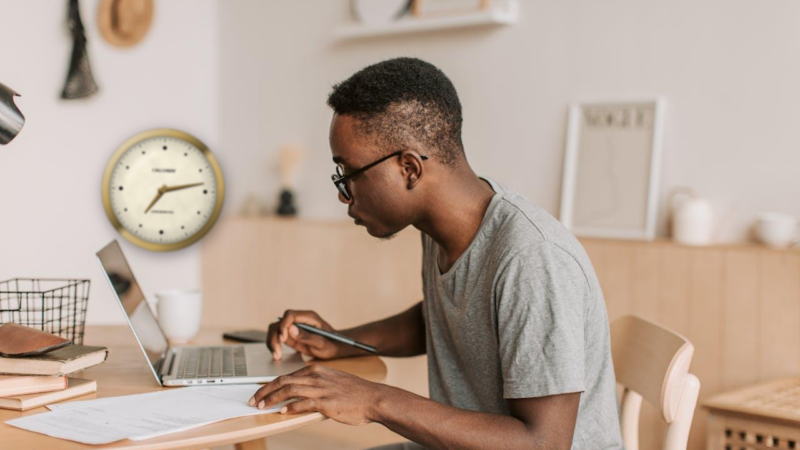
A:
h=7 m=13
